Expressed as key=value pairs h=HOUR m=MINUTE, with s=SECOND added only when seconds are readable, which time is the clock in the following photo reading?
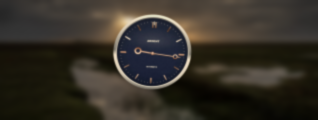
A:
h=9 m=16
